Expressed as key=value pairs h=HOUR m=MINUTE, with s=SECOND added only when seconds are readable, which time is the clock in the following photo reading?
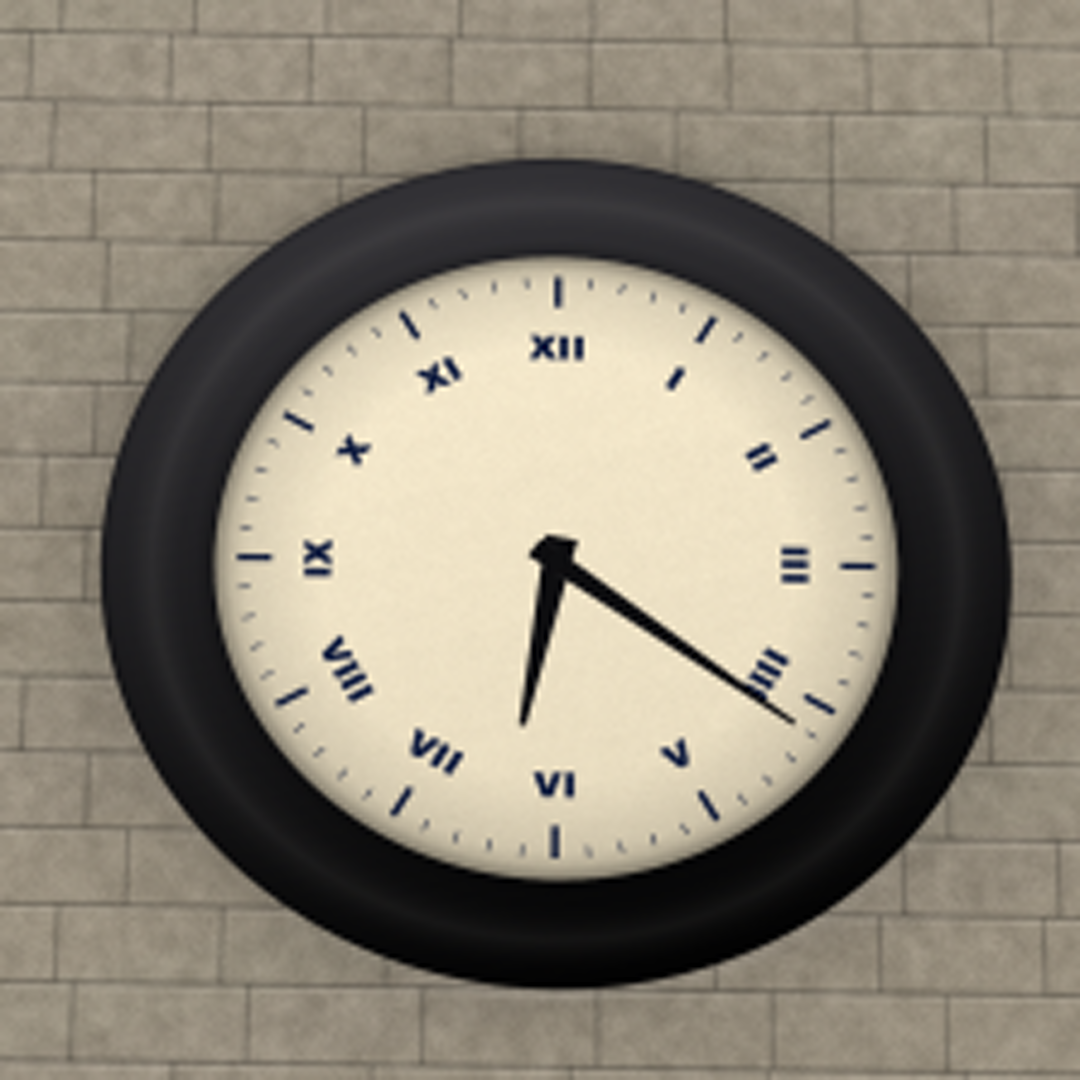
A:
h=6 m=21
